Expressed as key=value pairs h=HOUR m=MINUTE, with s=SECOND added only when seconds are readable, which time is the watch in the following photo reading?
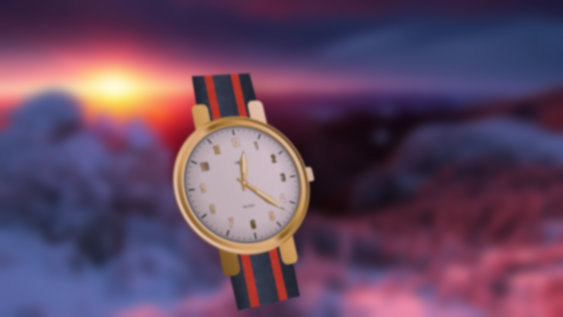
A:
h=12 m=22
